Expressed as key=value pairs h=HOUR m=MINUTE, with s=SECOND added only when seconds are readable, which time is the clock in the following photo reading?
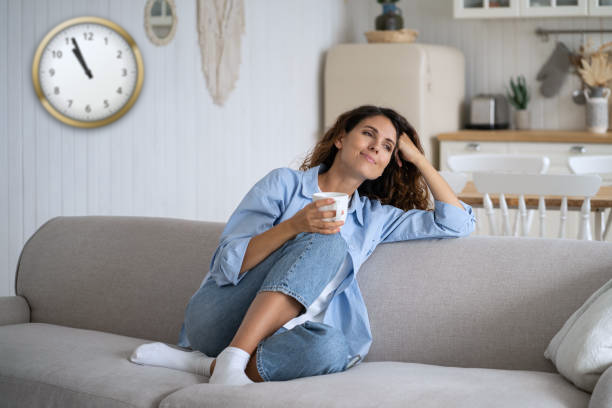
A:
h=10 m=56
